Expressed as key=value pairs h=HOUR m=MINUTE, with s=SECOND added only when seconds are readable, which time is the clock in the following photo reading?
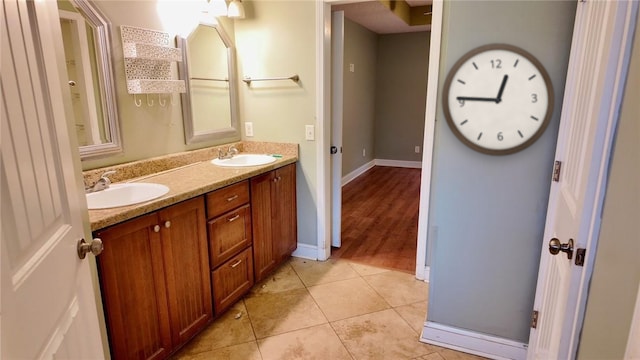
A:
h=12 m=46
